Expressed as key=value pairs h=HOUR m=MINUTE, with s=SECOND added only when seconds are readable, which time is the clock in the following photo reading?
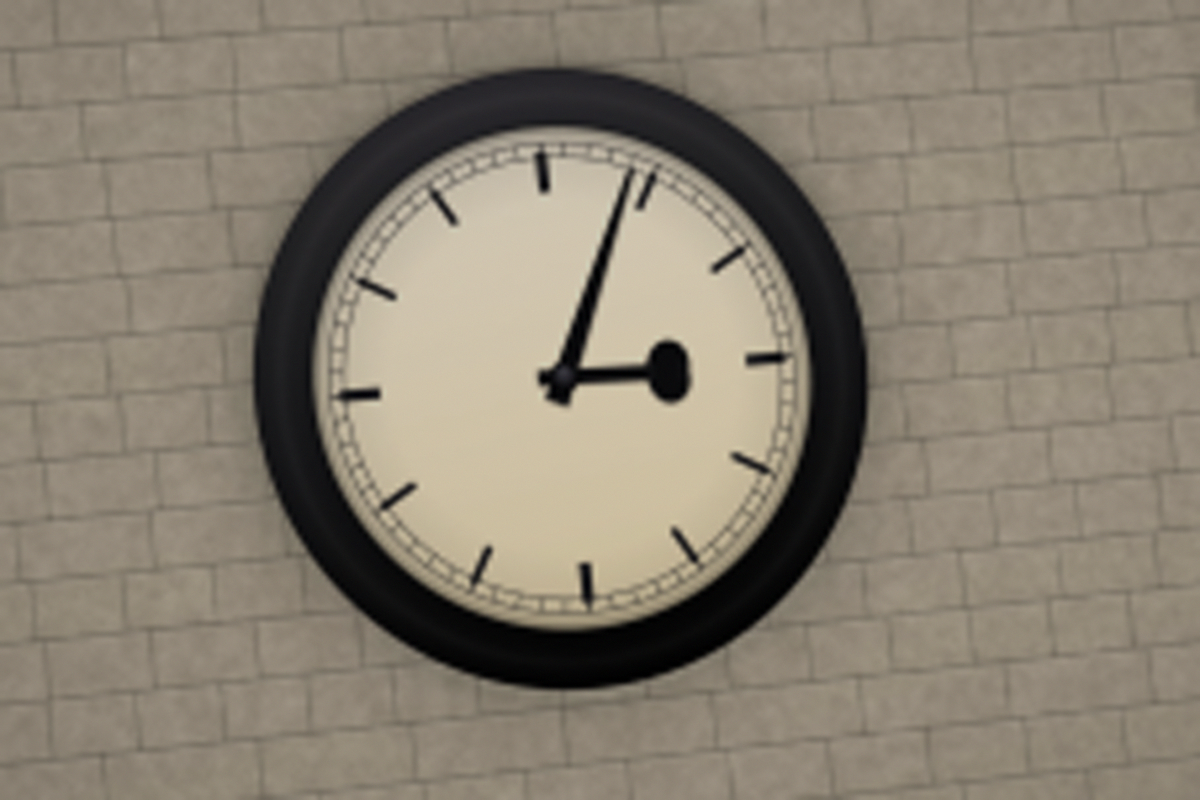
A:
h=3 m=4
